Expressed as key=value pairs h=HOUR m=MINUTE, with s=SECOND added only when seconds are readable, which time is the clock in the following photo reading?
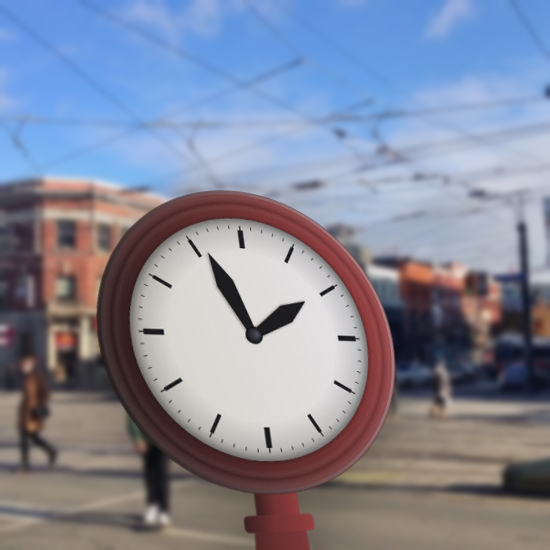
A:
h=1 m=56
